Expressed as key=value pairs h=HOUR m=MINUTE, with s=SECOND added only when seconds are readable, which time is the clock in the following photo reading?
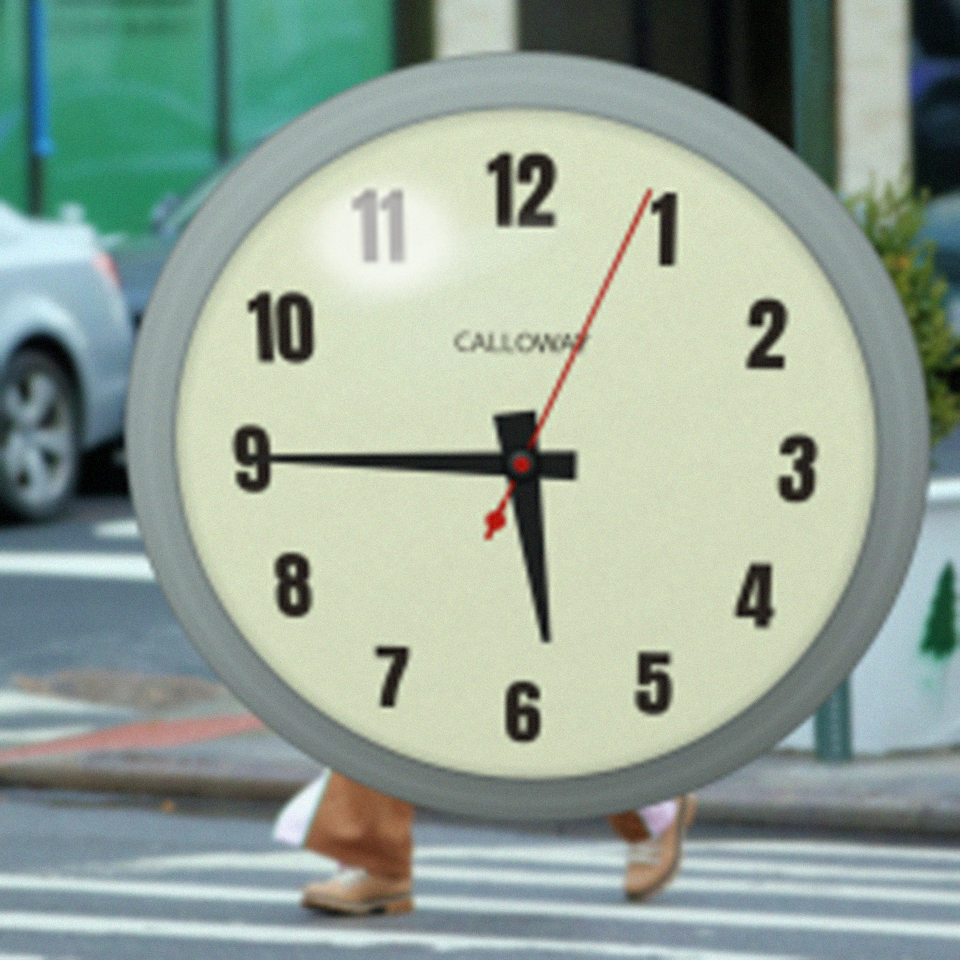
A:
h=5 m=45 s=4
